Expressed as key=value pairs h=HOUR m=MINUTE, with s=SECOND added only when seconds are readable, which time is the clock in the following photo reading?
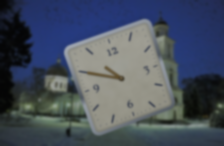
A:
h=10 m=50
